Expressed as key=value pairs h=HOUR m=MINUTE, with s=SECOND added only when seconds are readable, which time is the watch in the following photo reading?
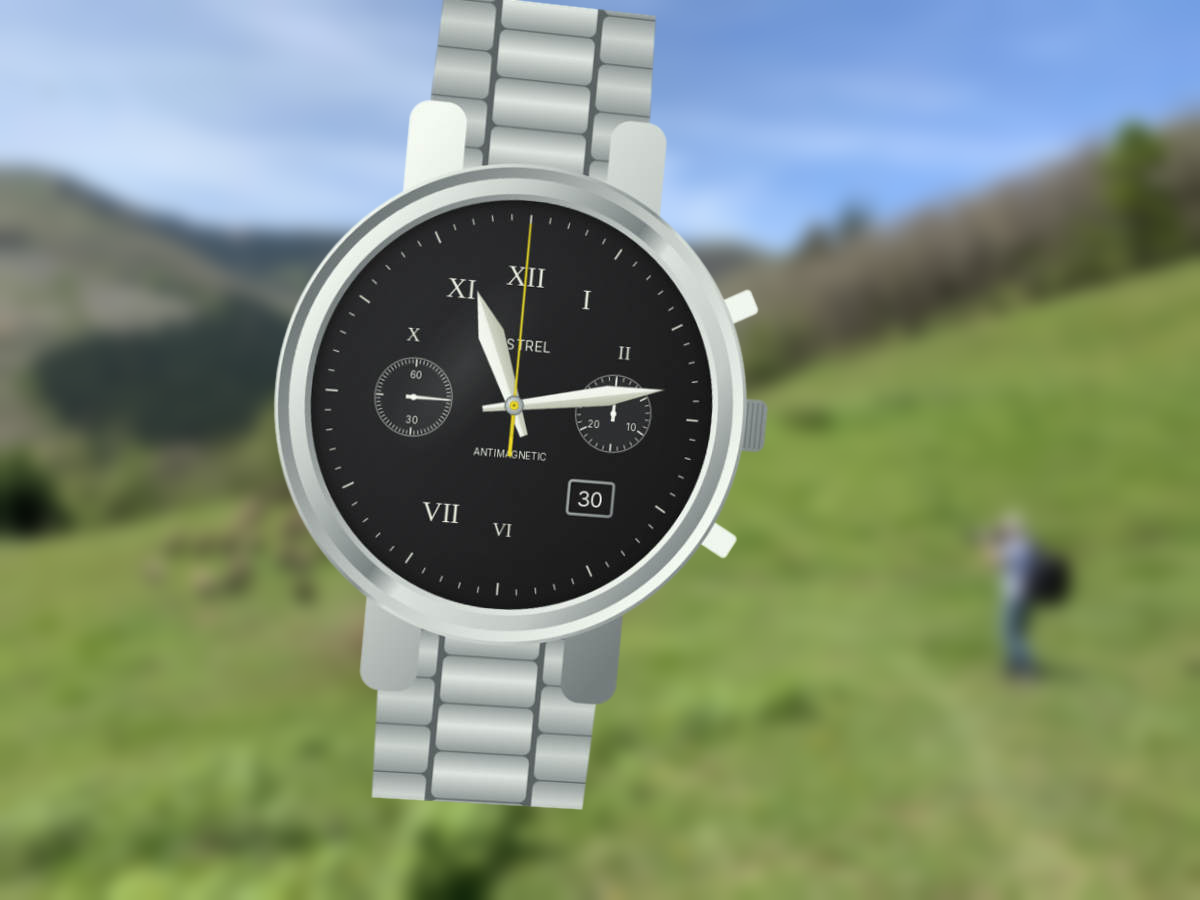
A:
h=11 m=13 s=15
